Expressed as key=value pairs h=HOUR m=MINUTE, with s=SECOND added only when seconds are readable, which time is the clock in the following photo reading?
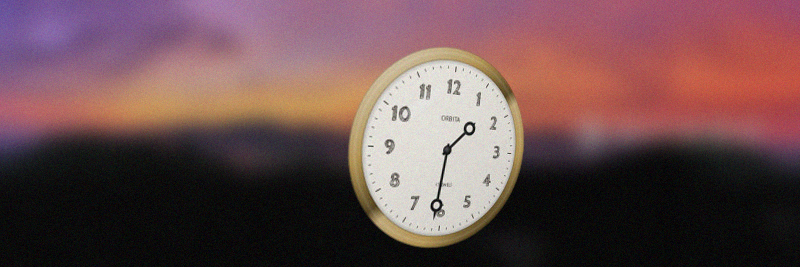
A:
h=1 m=31
